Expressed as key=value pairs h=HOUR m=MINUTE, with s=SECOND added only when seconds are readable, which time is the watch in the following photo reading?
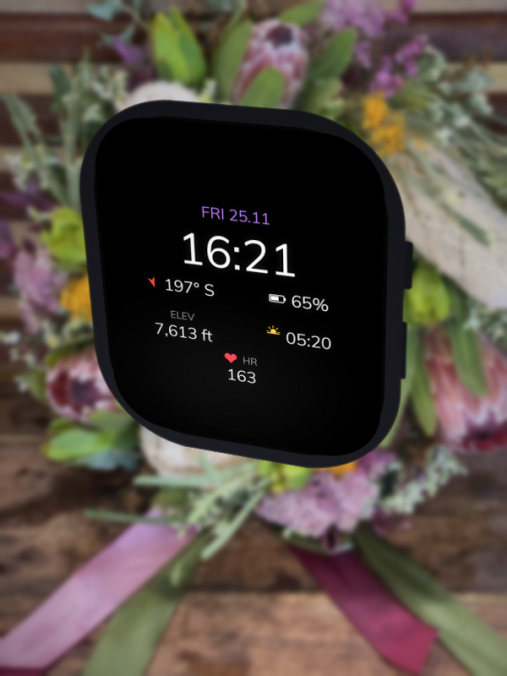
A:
h=16 m=21
